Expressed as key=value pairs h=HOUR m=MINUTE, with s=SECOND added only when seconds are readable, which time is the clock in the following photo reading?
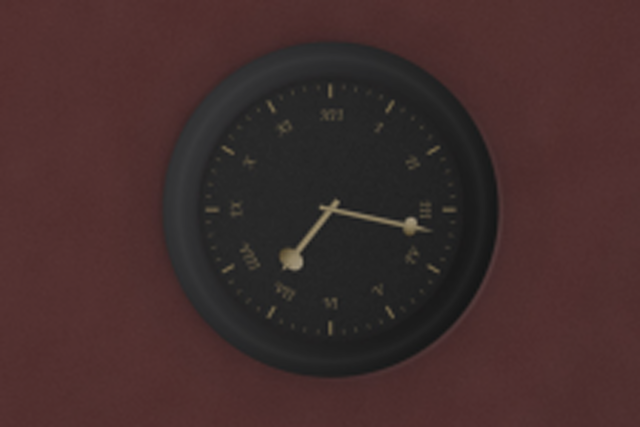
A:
h=7 m=17
